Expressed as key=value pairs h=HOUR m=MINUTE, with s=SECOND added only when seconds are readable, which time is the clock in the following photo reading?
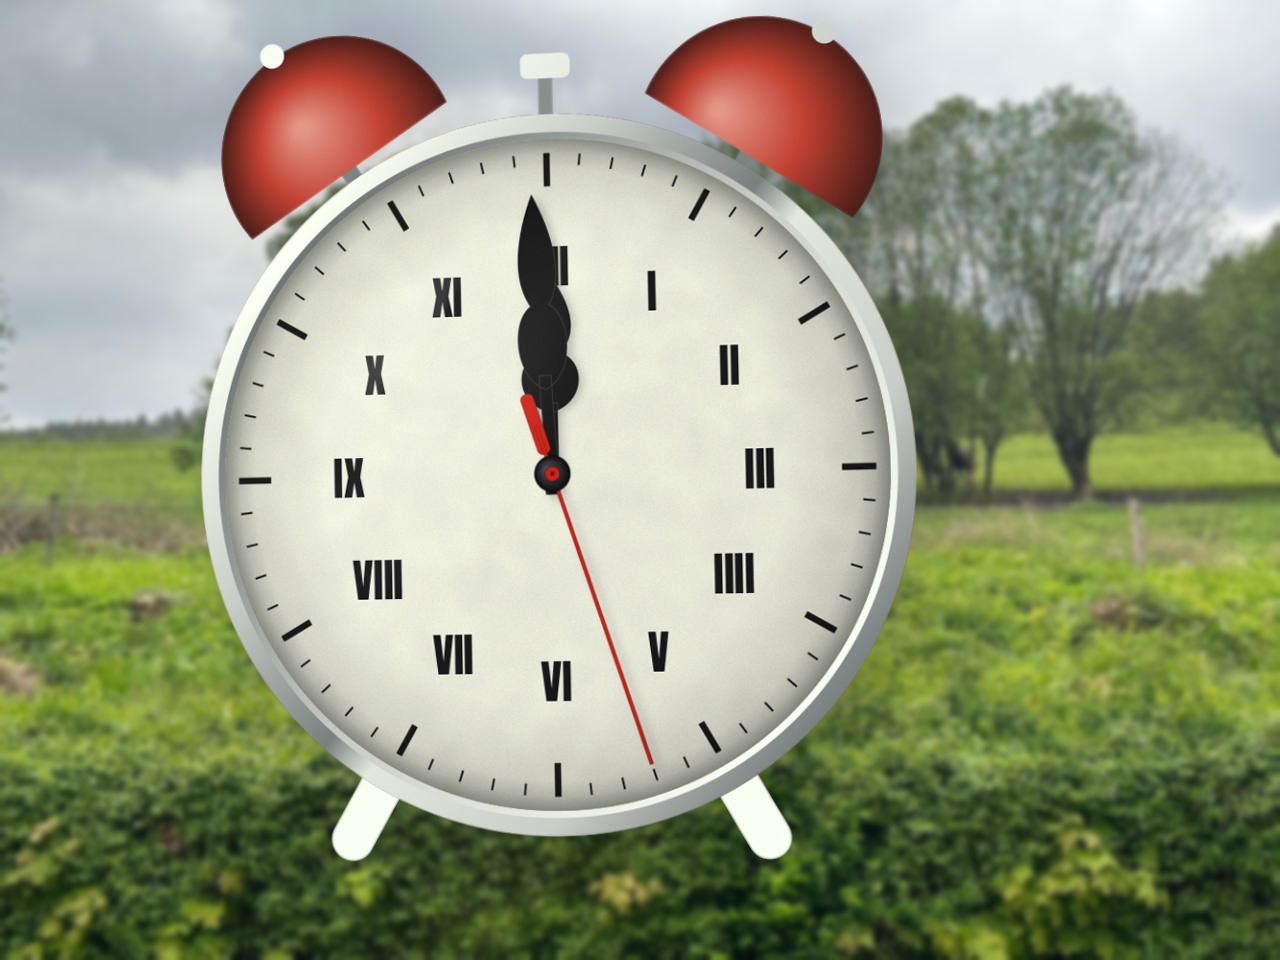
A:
h=11 m=59 s=27
